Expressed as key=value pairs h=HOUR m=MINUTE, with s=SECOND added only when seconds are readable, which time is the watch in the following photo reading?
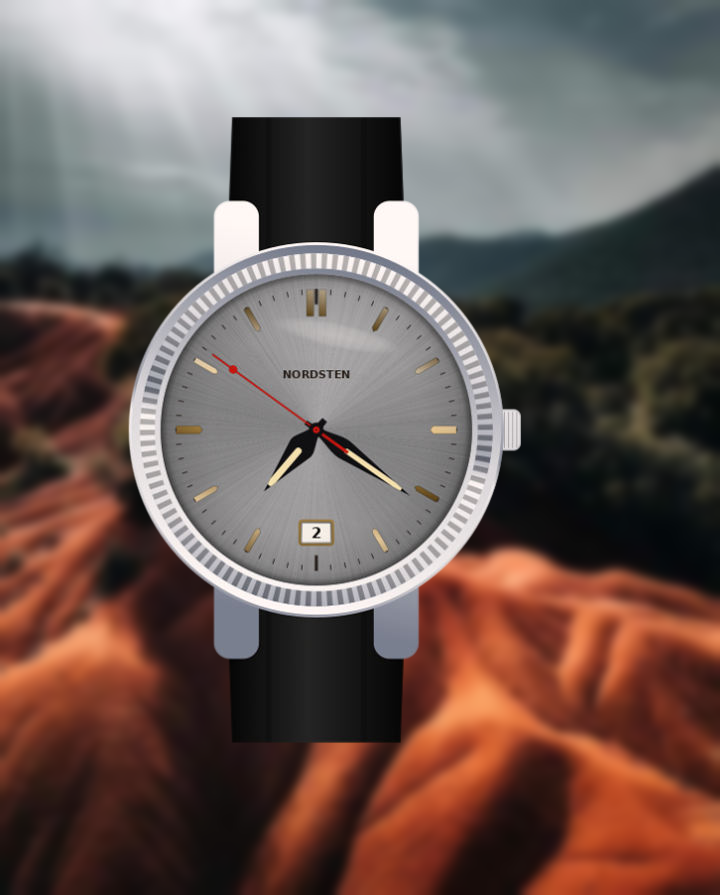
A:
h=7 m=20 s=51
